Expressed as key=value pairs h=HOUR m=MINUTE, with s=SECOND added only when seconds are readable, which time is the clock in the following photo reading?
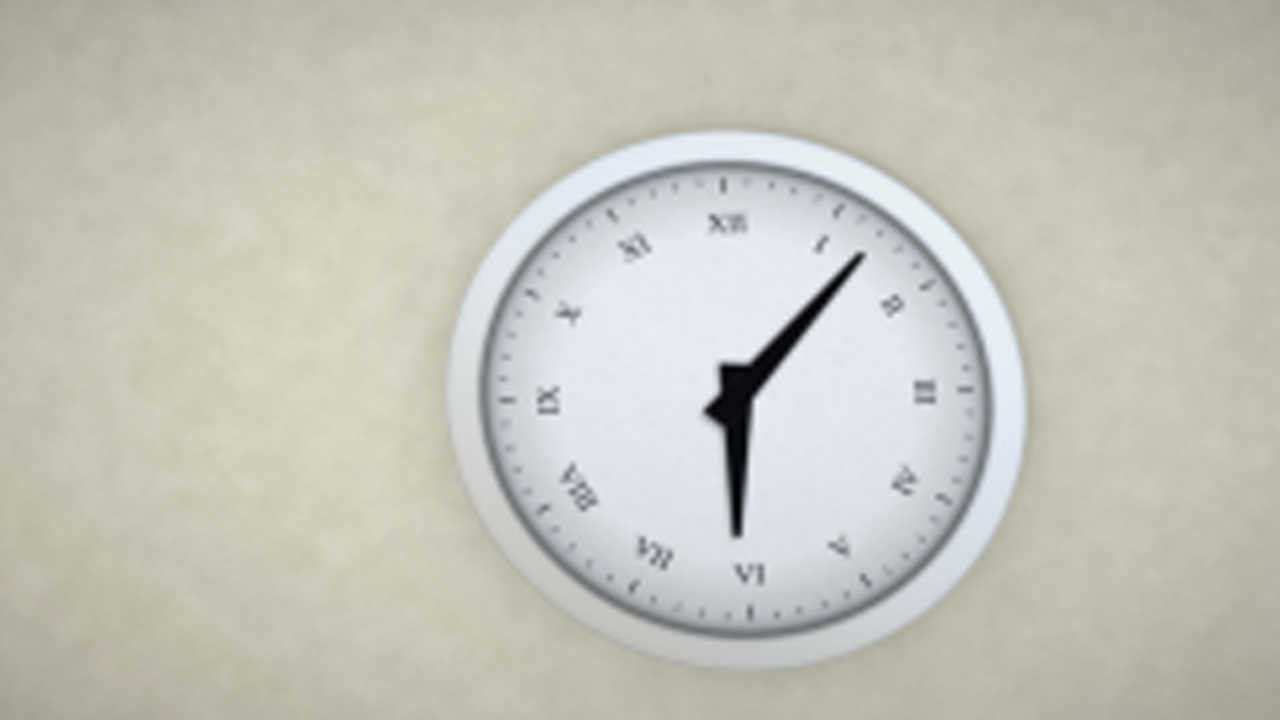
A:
h=6 m=7
